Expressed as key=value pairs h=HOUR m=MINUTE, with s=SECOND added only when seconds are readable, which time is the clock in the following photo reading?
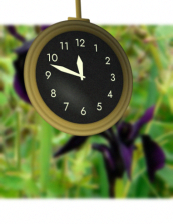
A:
h=11 m=48
